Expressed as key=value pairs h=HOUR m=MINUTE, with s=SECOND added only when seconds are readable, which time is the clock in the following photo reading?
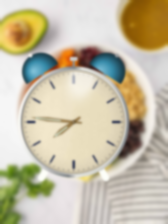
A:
h=7 m=46
